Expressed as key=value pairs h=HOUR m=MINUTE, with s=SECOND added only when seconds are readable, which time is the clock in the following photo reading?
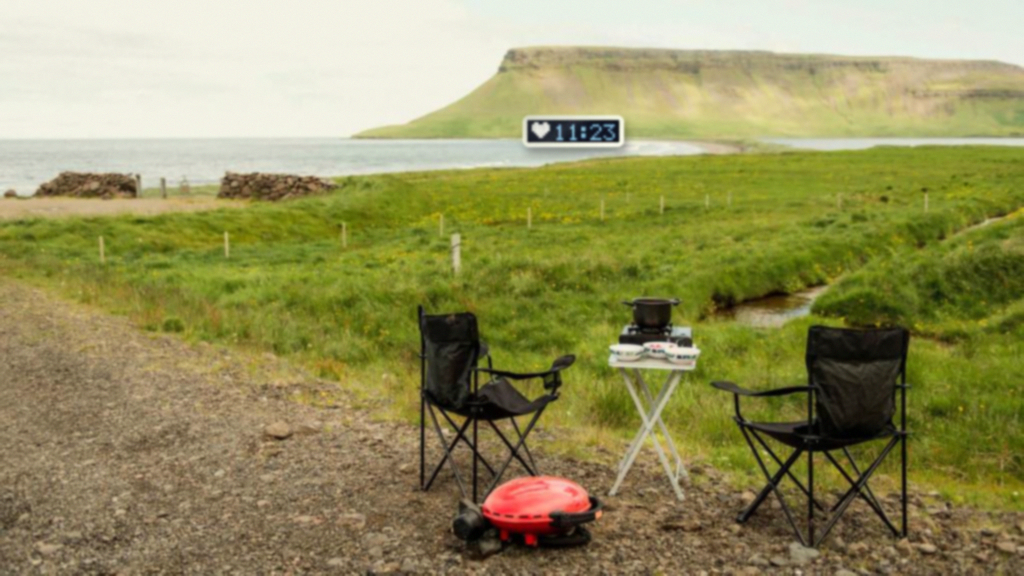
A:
h=11 m=23
